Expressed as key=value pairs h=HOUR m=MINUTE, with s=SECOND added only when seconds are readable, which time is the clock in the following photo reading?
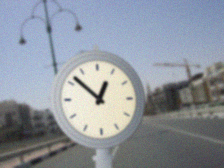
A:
h=12 m=52
